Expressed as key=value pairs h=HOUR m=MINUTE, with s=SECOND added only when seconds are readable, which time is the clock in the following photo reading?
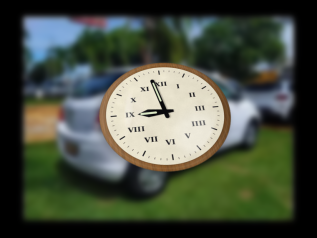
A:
h=8 m=58
